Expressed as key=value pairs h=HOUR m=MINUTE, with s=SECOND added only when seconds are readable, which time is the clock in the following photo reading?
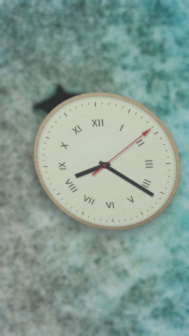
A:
h=8 m=21 s=9
